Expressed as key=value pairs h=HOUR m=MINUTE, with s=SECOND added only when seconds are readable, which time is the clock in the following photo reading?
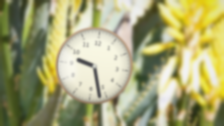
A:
h=9 m=27
